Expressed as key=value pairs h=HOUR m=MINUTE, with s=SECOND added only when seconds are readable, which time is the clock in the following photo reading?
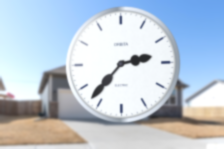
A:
h=2 m=37
